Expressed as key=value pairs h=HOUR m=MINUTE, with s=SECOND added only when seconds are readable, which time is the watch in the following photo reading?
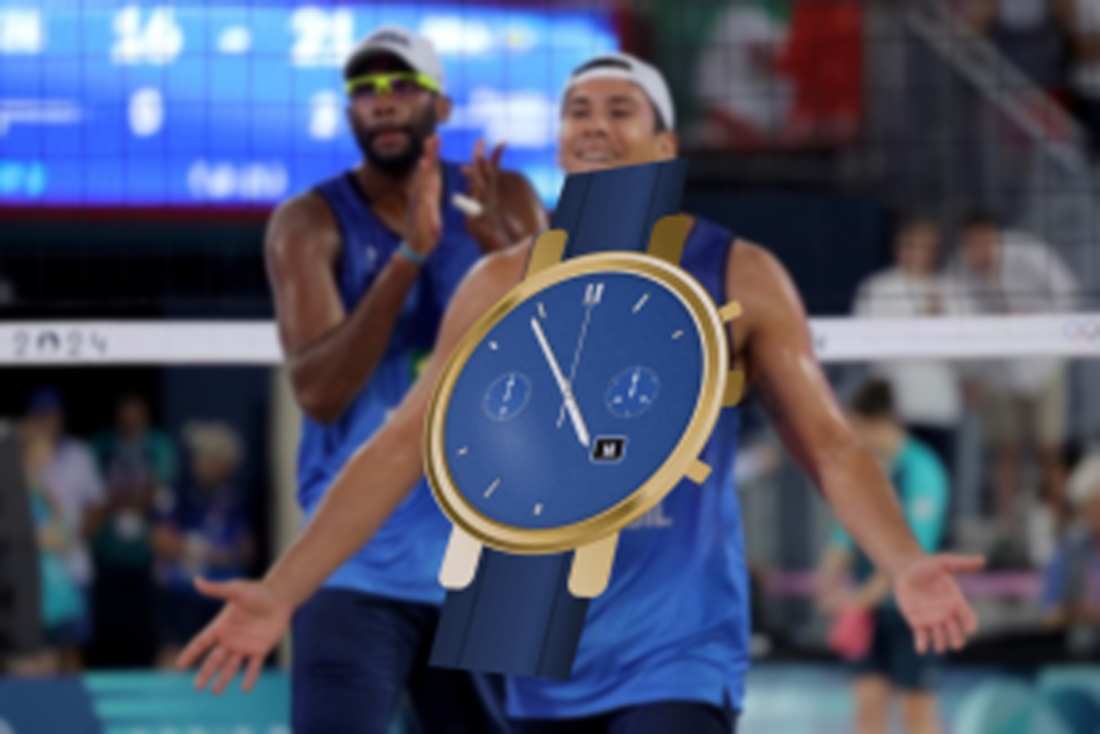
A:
h=4 m=54
